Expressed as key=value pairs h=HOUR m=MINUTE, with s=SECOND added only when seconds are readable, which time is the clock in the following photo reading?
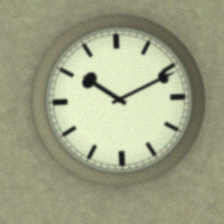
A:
h=10 m=11
